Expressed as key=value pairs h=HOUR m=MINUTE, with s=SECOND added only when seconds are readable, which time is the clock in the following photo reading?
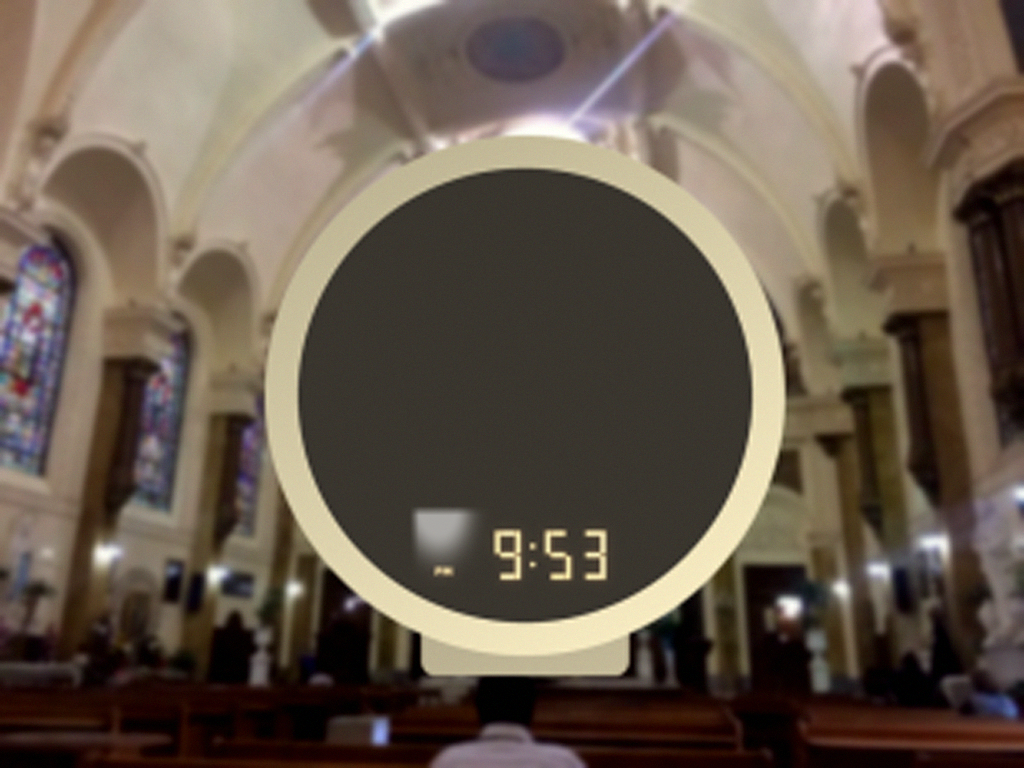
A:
h=9 m=53
